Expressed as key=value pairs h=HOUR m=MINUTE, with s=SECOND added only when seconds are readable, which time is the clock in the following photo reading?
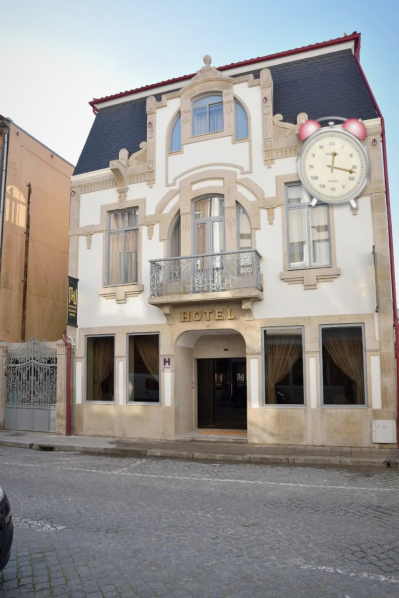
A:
h=12 m=17
